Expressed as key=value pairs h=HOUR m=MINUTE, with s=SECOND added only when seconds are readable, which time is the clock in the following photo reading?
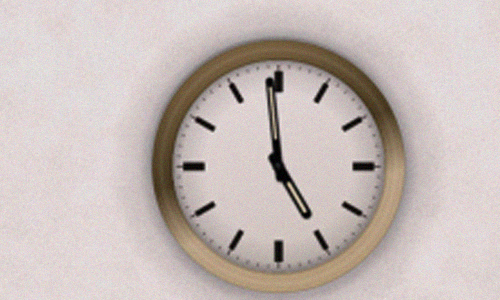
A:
h=4 m=59
